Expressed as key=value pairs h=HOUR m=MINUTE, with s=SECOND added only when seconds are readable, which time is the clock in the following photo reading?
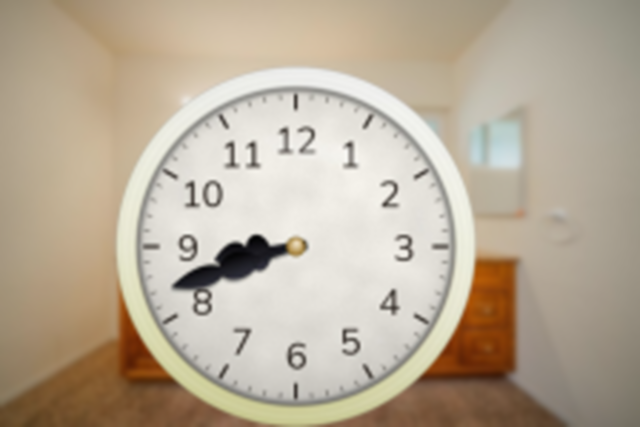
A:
h=8 m=42
